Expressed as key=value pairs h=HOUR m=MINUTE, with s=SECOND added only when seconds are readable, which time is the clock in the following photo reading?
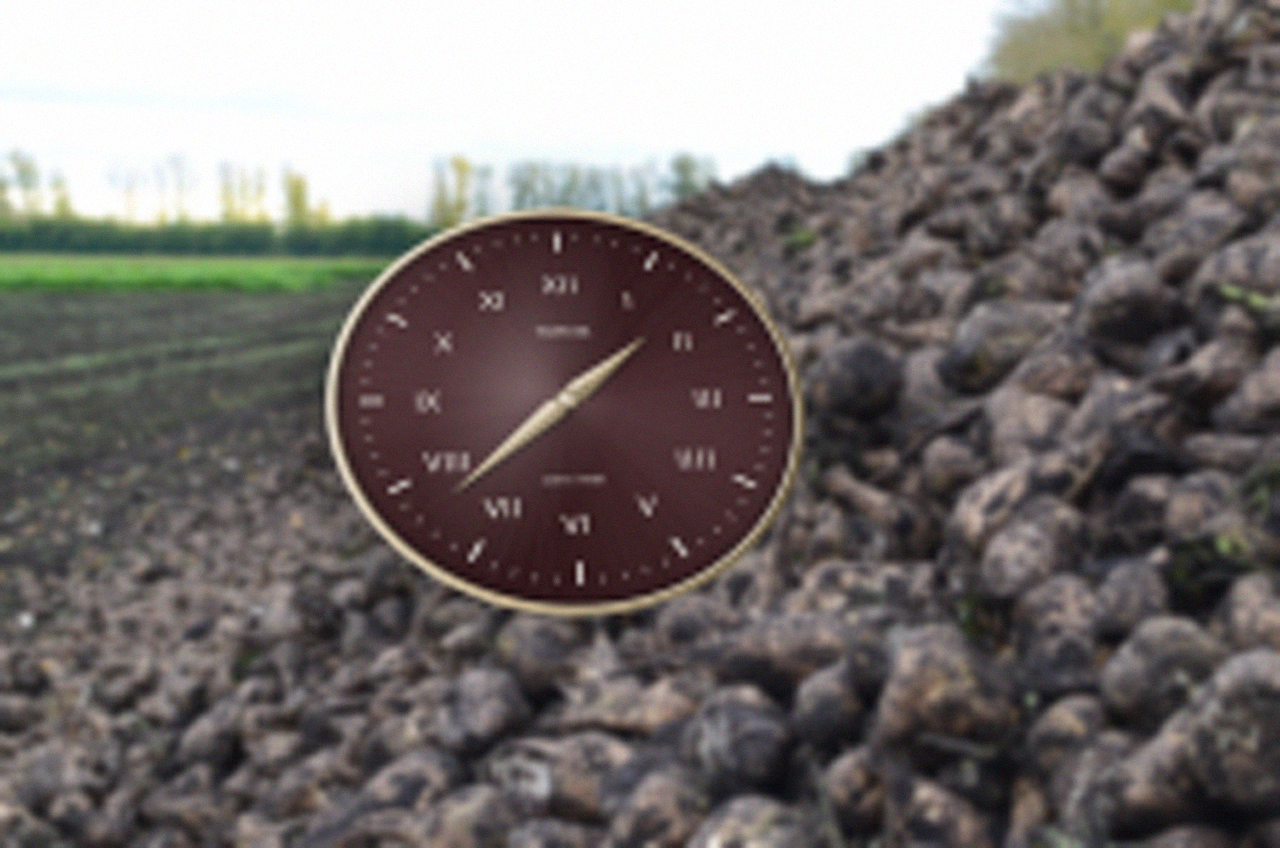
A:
h=1 m=38
